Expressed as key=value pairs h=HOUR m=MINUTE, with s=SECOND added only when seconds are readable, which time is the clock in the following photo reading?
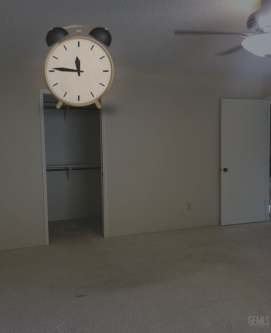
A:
h=11 m=46
